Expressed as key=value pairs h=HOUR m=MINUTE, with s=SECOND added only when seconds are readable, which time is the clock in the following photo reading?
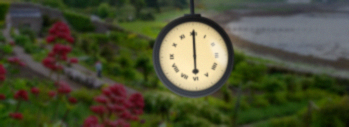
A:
h=6 m=0
